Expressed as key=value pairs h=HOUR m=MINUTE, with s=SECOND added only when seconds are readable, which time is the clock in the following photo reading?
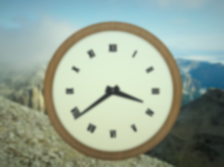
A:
h=3 m=39
